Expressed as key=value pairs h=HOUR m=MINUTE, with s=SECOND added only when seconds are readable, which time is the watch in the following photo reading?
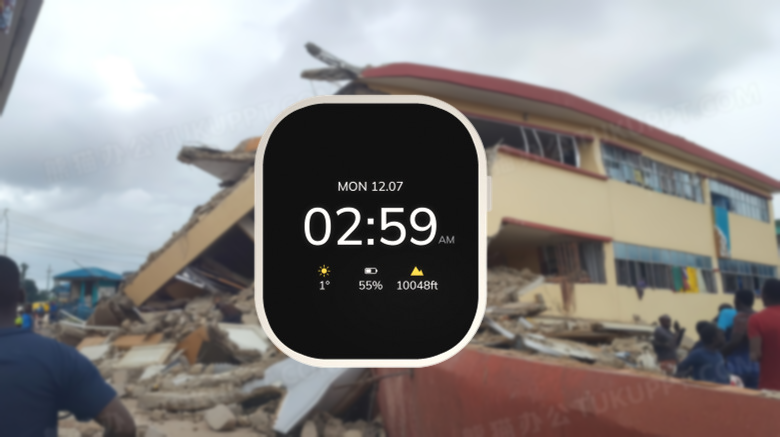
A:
h=2 m=59
